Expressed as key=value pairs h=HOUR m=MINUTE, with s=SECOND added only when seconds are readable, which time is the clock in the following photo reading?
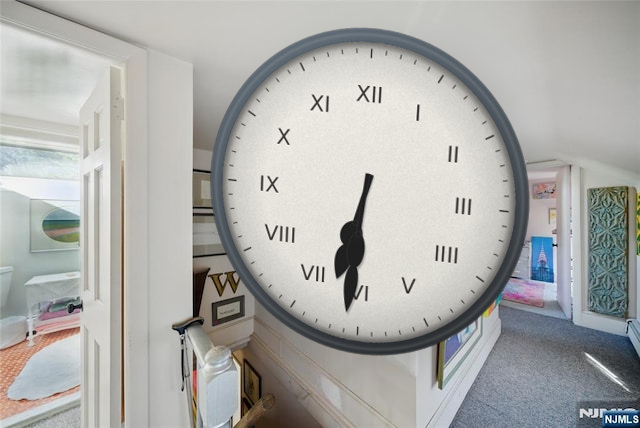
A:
h=6 m=31
